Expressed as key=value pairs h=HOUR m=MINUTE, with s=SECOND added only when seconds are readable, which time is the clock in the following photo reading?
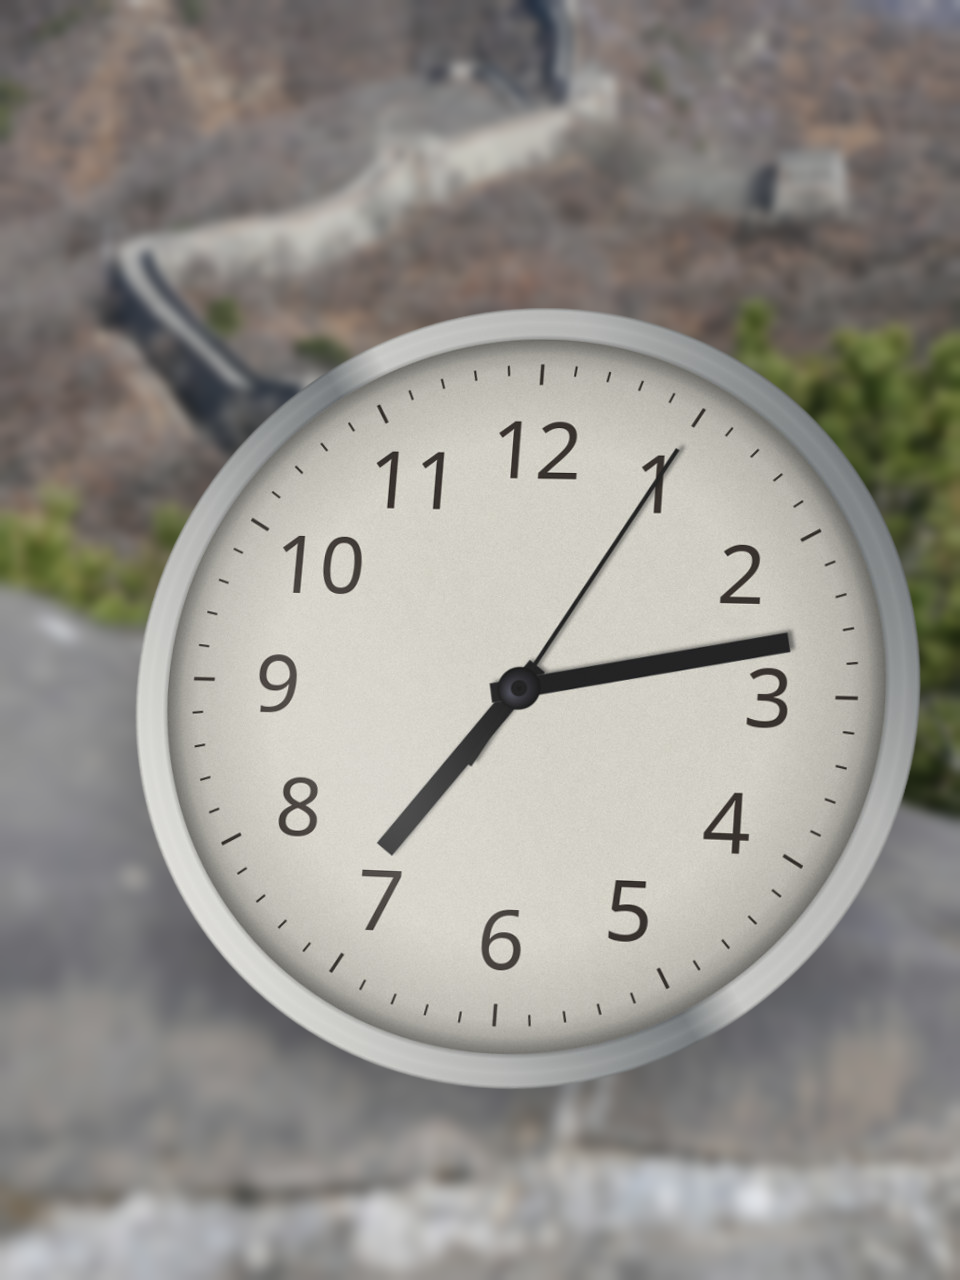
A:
h=7 m=13 s=5
